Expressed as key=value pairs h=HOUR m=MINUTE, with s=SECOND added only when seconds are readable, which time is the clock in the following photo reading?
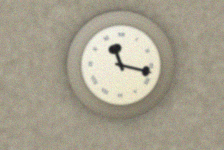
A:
h=11 m=17
